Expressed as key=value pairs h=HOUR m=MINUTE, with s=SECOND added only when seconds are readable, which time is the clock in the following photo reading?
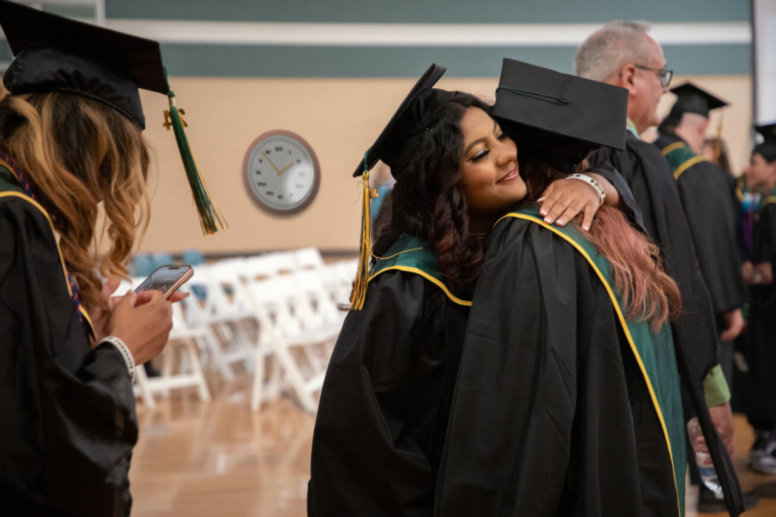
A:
h=1 m=53
